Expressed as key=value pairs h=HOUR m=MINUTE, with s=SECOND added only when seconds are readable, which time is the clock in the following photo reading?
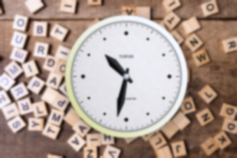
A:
h=10 m=32
